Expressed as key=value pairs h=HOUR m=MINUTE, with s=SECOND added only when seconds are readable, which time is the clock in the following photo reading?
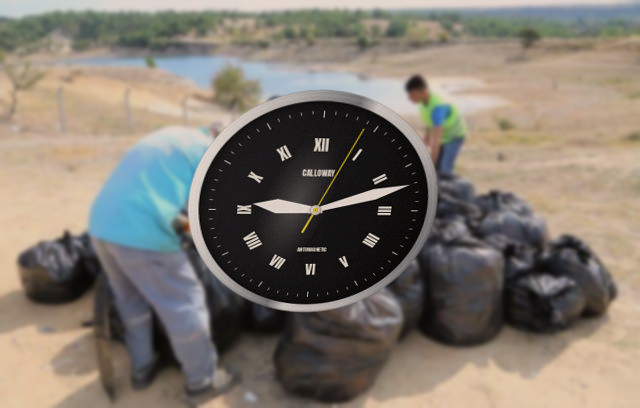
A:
h=9 m=12 s=4
